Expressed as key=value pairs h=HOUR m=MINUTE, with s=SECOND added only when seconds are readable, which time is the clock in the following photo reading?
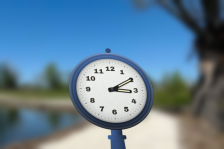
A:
h=3 m=10
